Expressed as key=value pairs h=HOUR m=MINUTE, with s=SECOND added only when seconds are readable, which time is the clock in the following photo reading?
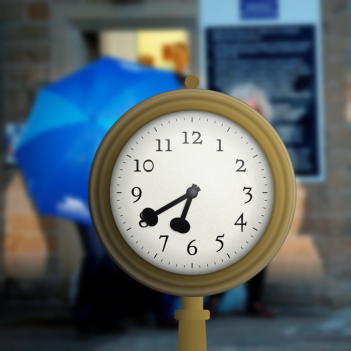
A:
h=6 m=40
